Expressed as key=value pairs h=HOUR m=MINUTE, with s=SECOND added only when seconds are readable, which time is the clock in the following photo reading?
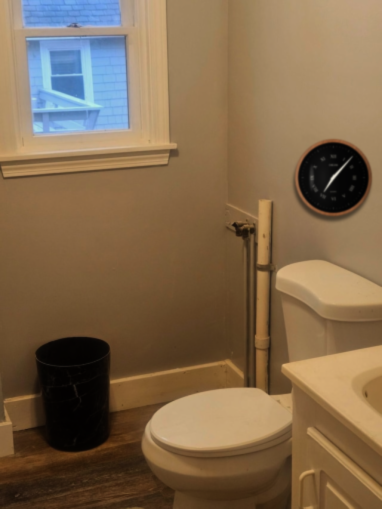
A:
h=7 m=7
